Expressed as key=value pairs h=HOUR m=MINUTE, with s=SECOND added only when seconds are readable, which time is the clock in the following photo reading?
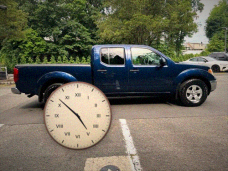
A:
h=4 m=52
